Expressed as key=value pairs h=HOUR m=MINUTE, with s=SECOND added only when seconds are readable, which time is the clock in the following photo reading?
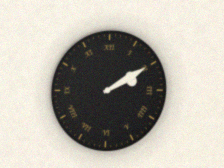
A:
h=2 m=10
